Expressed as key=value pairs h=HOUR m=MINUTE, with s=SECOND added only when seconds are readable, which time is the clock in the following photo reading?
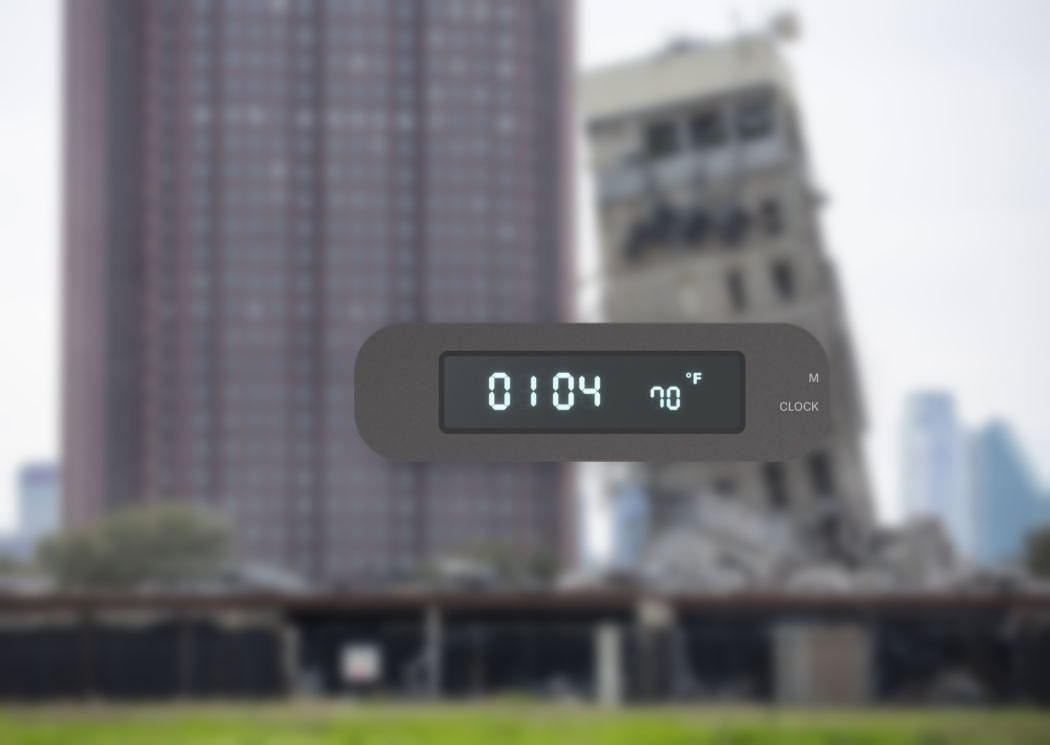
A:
h=1 m=4
